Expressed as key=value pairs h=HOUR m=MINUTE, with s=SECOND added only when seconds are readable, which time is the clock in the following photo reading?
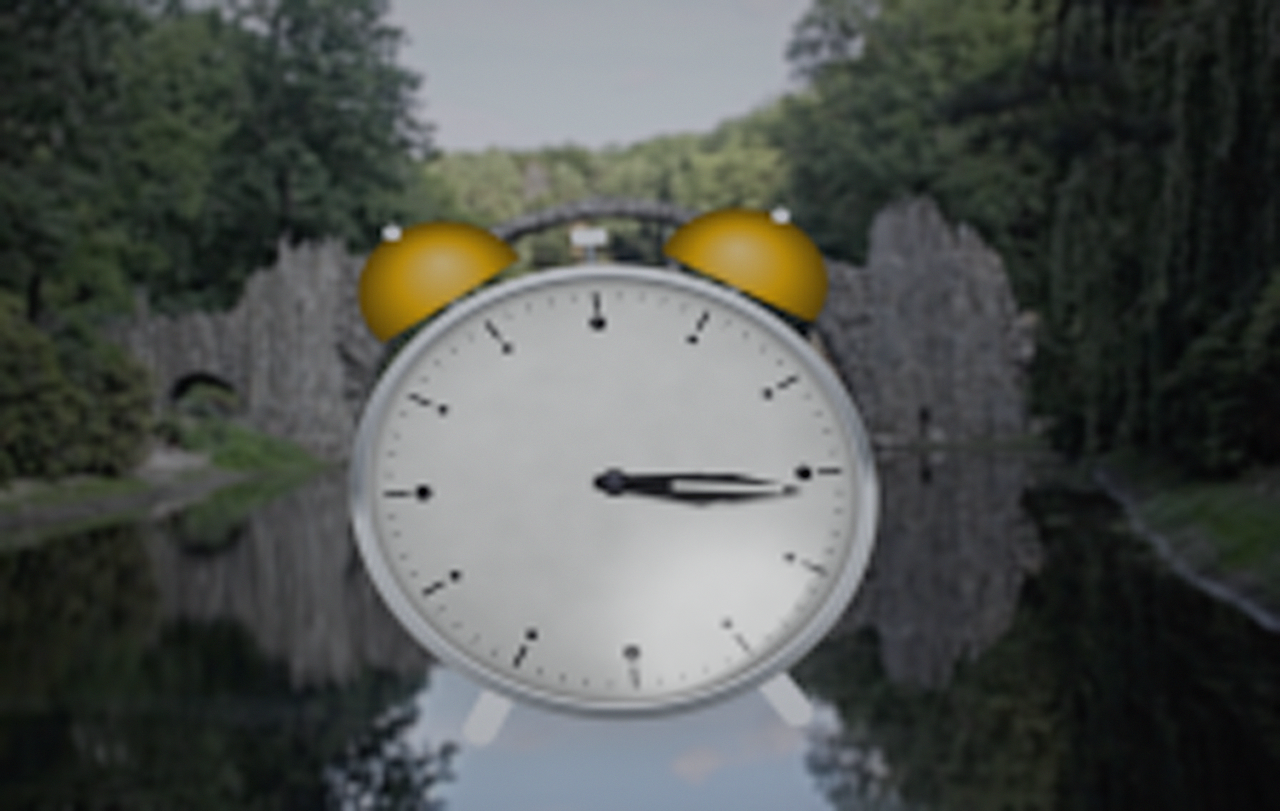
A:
h=3 m=16
